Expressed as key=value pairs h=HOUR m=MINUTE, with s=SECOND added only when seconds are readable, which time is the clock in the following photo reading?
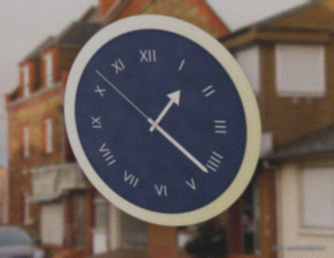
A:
h=1 m=21 s=52
